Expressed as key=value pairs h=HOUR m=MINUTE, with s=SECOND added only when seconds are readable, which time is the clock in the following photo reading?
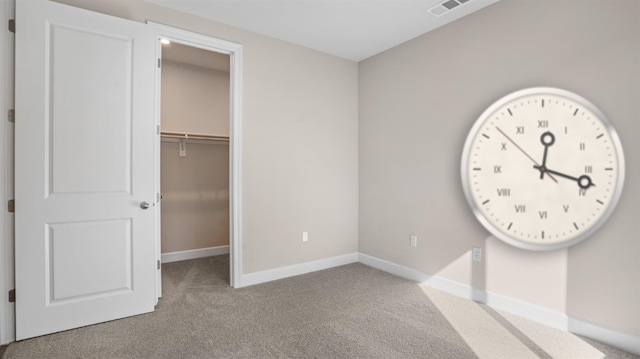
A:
h=12 m=17 s=52
